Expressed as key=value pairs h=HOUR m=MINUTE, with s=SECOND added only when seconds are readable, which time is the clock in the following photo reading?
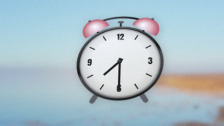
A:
h=7 m=30
